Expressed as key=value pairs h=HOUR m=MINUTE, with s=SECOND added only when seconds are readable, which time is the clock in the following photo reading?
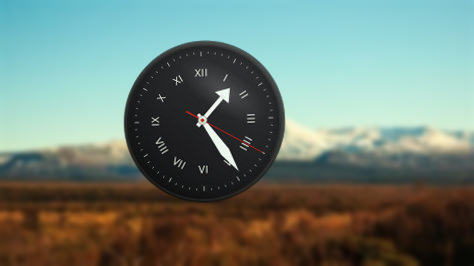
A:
h=1 m=24 s=20
